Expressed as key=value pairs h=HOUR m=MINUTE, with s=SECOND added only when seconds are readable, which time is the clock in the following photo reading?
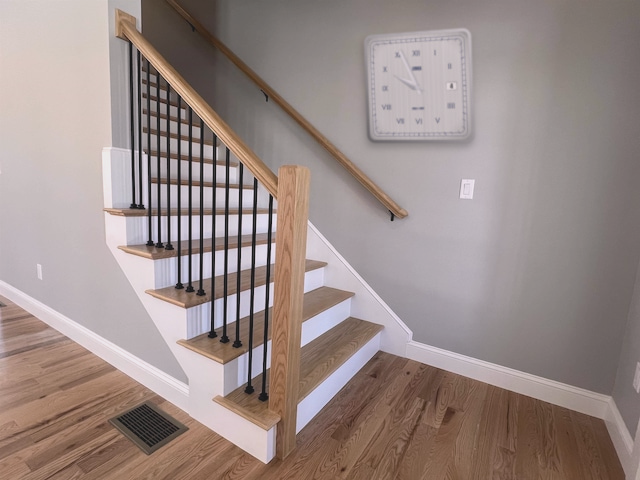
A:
h=9 m=56
